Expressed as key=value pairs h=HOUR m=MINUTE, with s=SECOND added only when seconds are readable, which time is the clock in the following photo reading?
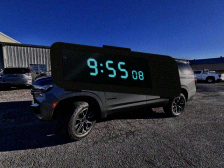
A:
h=9 m=55 s=8
